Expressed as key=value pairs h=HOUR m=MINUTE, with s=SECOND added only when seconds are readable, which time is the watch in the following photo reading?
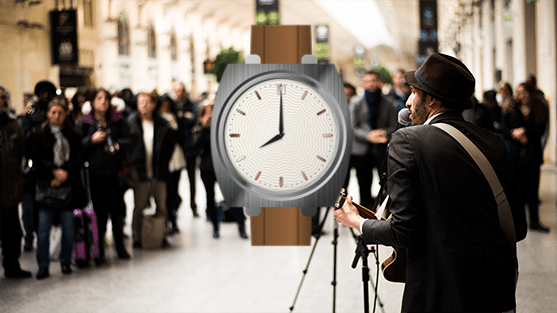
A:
h=8 m=0
